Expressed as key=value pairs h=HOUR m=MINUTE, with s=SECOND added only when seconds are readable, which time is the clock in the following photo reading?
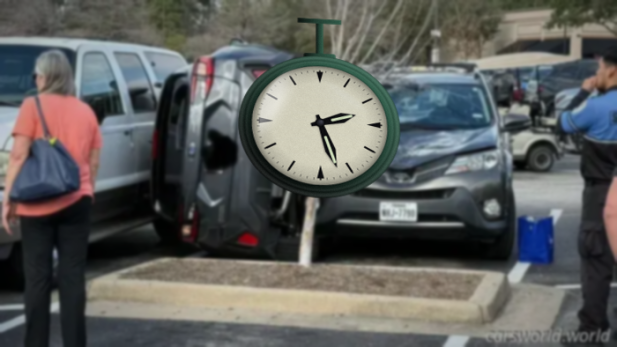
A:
h=2 m=27
